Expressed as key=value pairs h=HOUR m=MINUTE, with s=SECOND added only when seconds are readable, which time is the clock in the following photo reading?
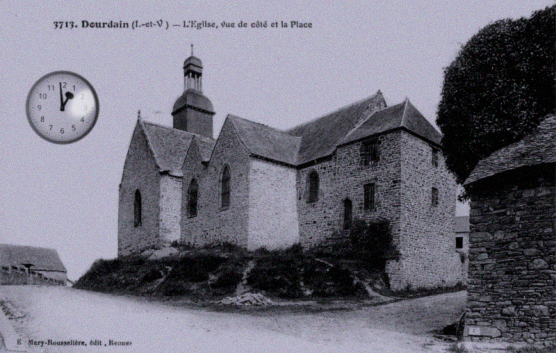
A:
h=12 m=59
